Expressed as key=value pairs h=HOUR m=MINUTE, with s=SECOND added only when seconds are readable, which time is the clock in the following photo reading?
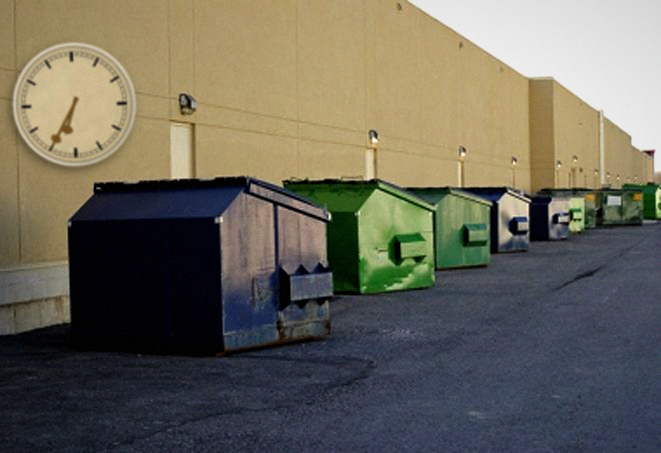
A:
h=6 m=35
